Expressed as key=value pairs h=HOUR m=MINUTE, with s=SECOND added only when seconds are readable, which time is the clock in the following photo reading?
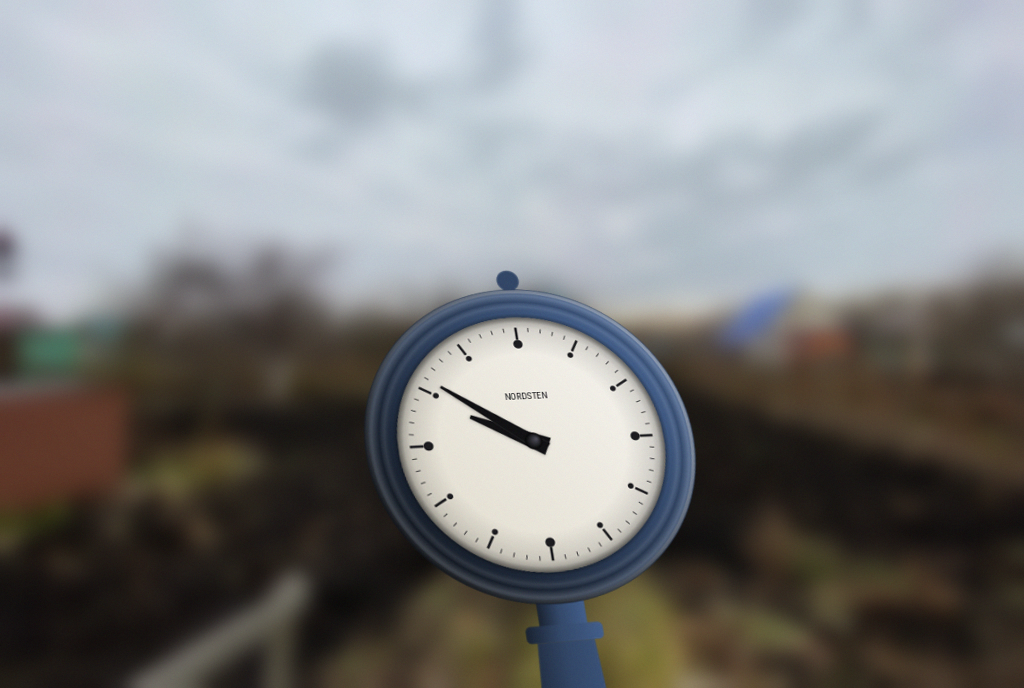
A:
h=9 m=51
